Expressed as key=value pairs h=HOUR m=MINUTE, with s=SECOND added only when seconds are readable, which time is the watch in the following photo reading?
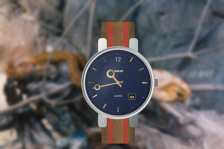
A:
h=10 m=43
